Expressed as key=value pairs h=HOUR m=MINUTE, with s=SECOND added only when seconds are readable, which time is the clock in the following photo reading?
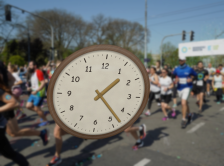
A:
h=1 m=23
